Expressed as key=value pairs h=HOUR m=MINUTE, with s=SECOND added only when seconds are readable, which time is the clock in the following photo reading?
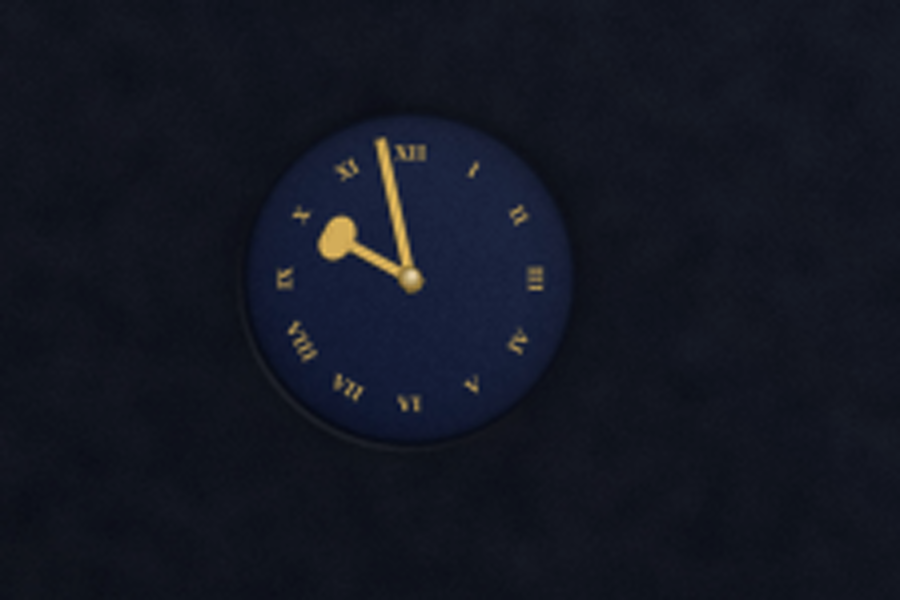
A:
h=9 m=58
